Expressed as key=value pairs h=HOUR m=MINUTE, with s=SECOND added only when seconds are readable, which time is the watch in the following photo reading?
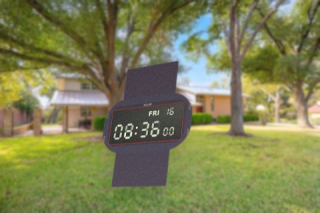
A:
h=8 m=36 s=0
